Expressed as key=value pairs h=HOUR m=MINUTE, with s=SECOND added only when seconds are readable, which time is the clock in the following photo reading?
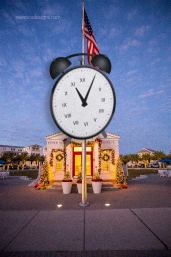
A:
h=11 m=5
